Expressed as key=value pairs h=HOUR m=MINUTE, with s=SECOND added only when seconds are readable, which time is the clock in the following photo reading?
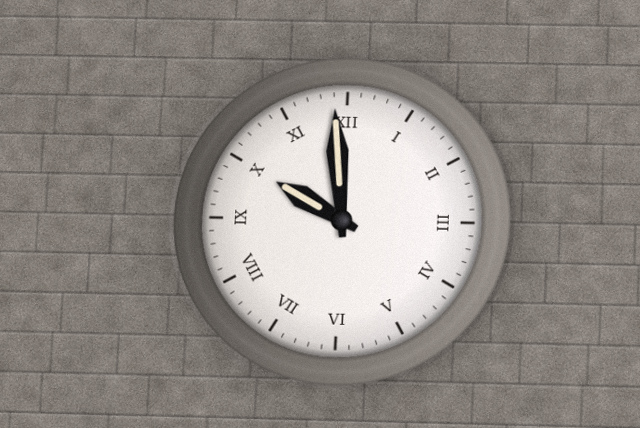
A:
h=9 m=59
